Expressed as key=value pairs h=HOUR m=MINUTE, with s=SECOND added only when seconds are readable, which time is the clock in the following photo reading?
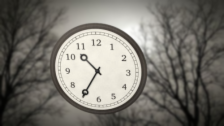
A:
h=10 m=35
